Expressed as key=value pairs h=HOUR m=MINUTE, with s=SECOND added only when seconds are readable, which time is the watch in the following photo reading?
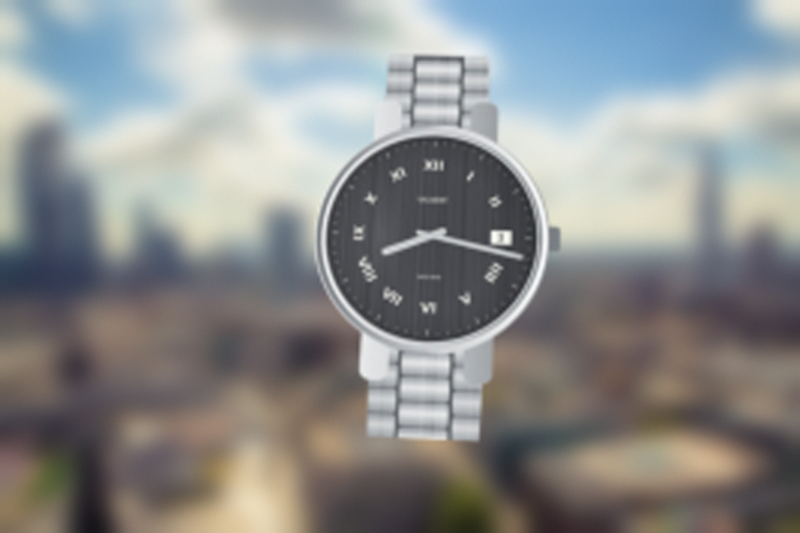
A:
h=8 m=17
